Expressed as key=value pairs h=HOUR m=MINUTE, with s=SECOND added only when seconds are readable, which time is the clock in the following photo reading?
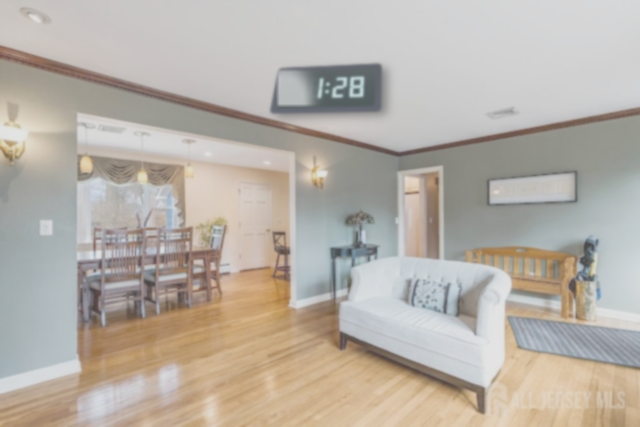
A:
h=1 m=28
